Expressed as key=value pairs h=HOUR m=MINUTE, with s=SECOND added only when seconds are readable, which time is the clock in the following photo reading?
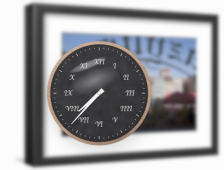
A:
h=7 m=37
